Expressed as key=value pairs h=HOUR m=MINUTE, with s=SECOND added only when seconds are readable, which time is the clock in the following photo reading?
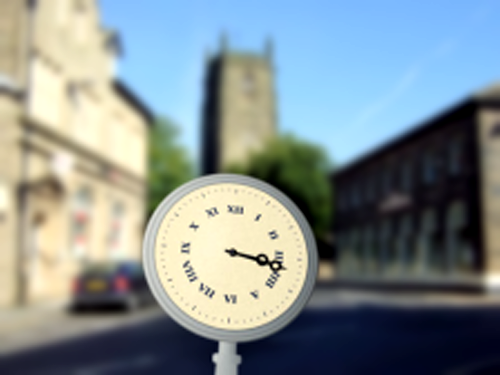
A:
h=3 m=17
